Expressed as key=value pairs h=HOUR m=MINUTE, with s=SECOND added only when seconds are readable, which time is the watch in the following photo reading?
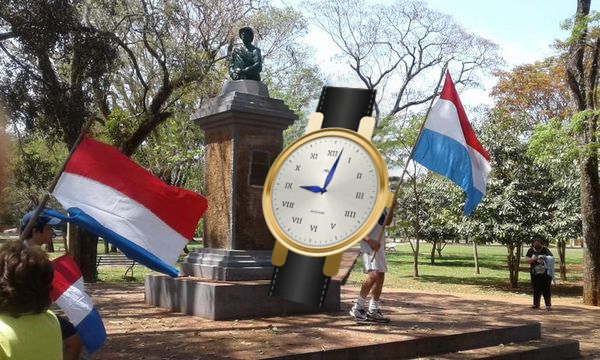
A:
h=9 m=2
